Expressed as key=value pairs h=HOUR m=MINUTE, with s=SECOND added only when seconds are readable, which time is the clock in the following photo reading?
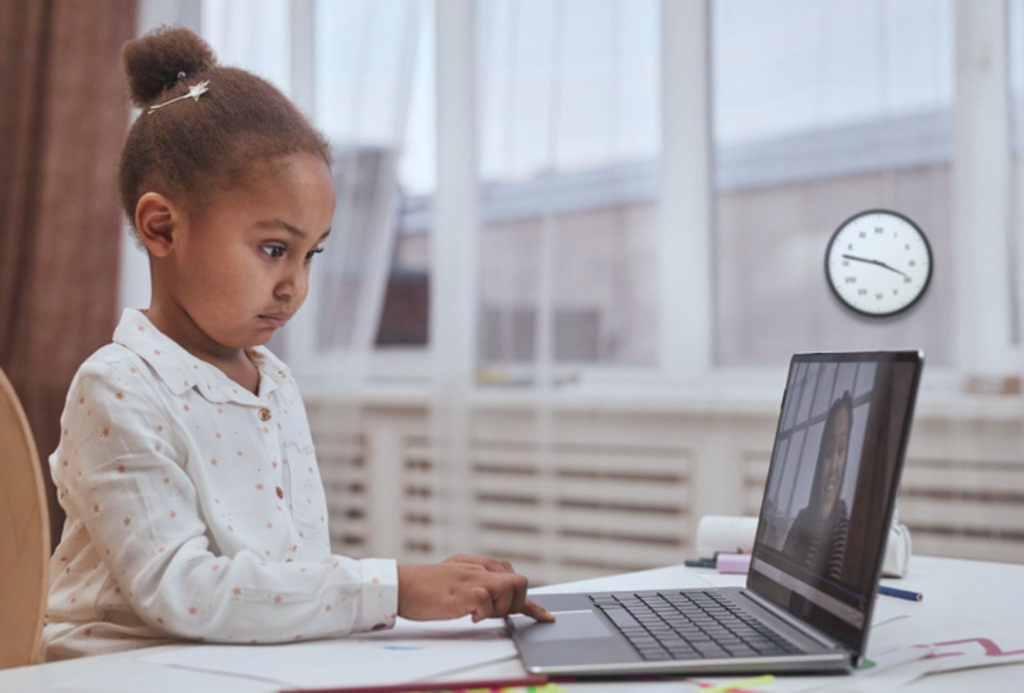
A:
h=3 m=47
